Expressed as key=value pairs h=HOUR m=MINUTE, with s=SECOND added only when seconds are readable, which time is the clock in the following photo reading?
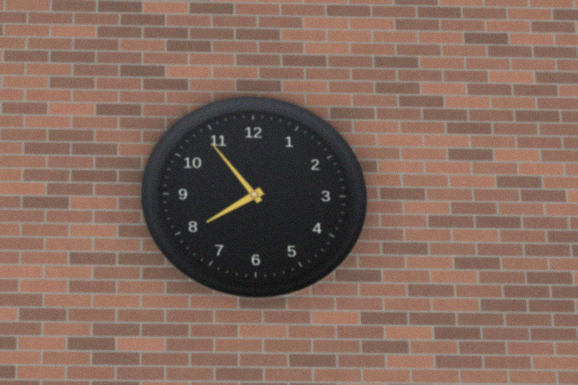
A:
h=7 m=54
